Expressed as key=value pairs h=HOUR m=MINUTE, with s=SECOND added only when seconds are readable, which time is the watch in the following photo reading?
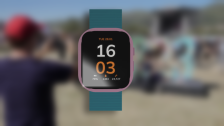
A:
h=16 m=3
